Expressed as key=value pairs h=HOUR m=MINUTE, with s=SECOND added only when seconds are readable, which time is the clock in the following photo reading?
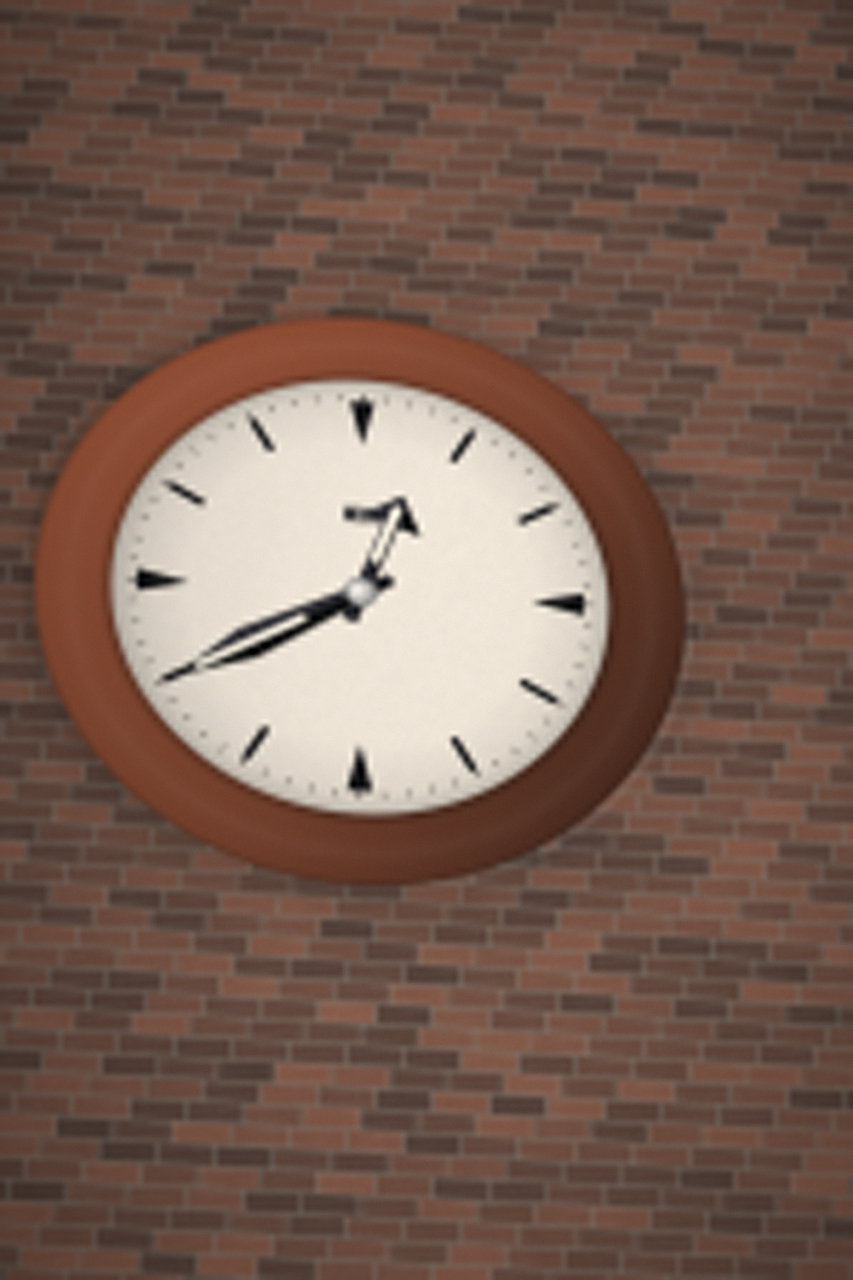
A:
h=12 m=40
